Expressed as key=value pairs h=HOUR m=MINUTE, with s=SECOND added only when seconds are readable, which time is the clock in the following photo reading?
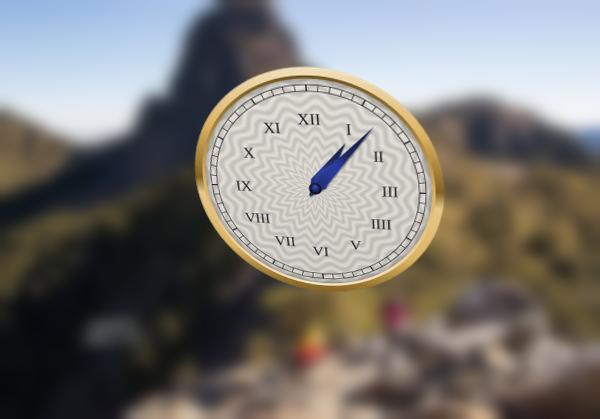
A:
h=1 m=7
